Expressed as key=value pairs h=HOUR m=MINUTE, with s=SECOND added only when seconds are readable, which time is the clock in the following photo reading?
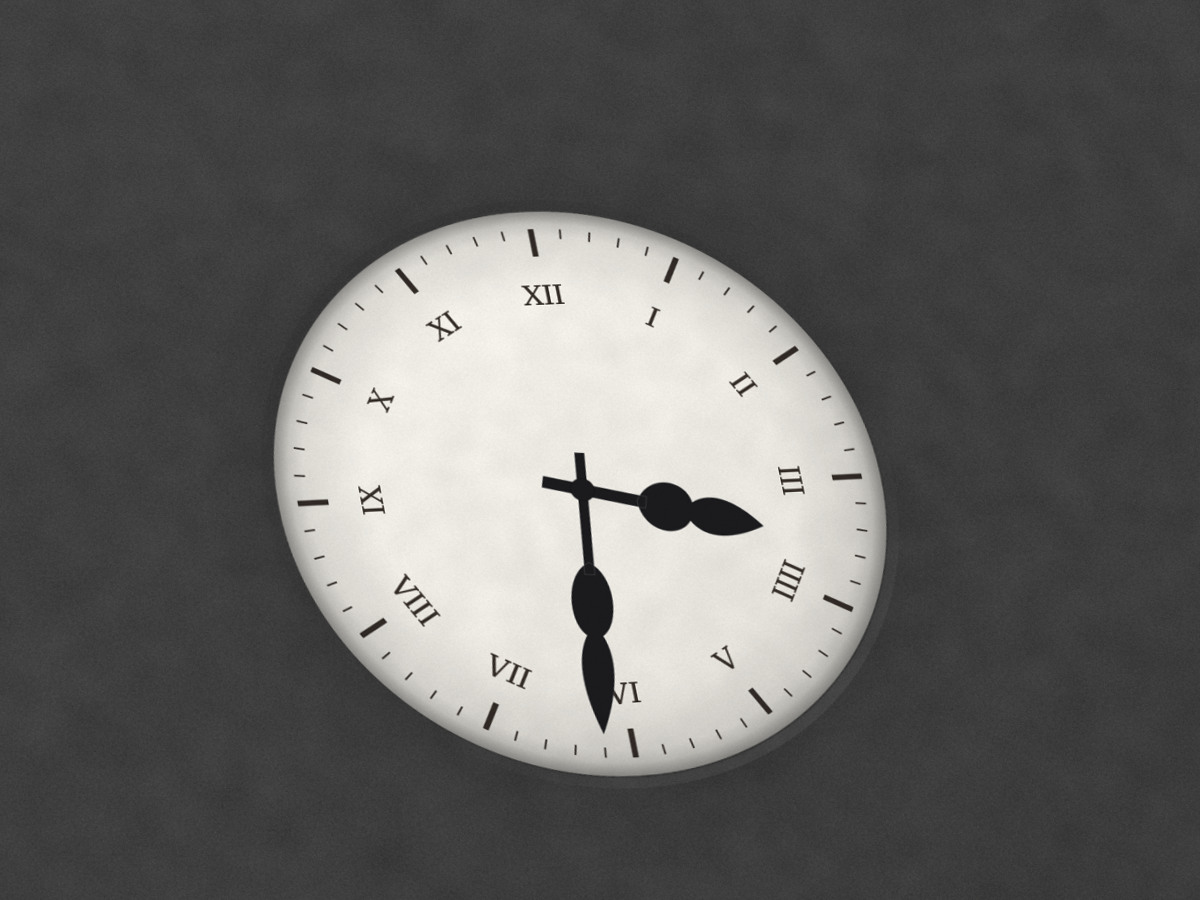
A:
h=3 m=31
